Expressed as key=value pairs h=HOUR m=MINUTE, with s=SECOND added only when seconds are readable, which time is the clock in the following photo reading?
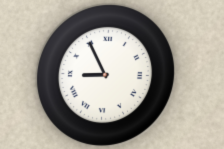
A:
h=8 m=55
